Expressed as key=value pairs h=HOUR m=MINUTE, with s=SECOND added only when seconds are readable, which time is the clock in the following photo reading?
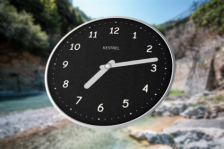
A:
h=7 m=13
